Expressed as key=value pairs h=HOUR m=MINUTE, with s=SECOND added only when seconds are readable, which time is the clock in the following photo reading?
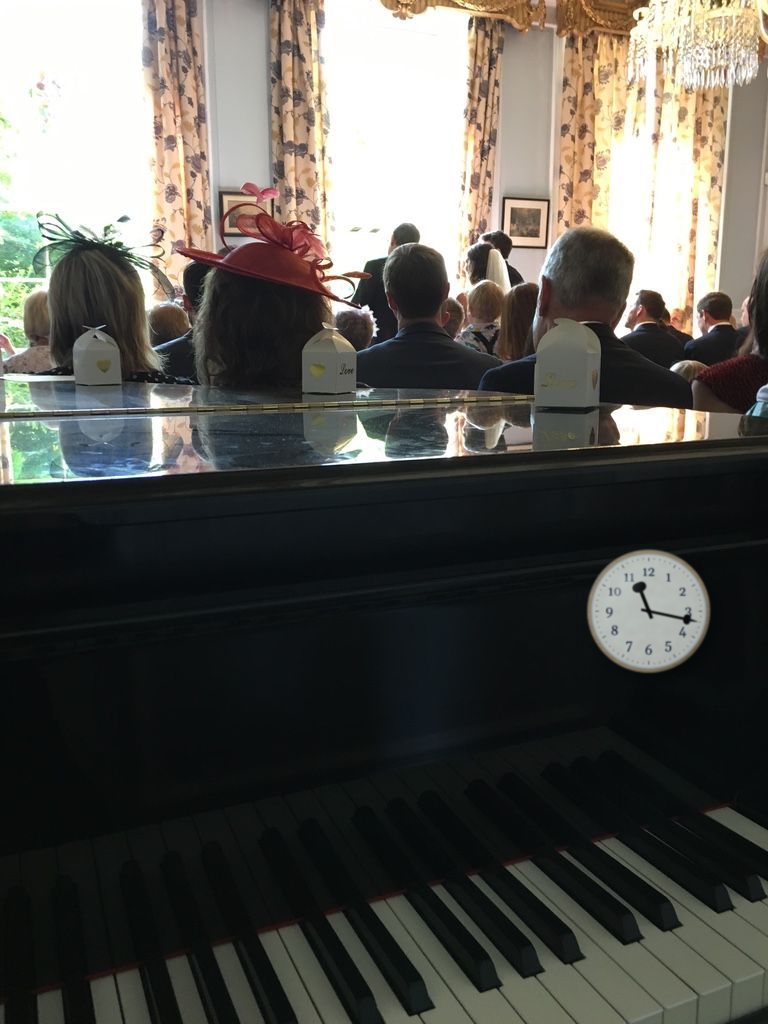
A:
h=11 m=17
